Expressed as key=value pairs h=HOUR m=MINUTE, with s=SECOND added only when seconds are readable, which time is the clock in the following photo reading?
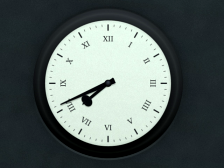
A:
h=7 m=41
